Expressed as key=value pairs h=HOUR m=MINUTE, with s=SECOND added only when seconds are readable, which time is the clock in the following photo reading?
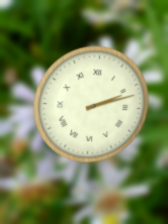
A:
h=2 m=12
